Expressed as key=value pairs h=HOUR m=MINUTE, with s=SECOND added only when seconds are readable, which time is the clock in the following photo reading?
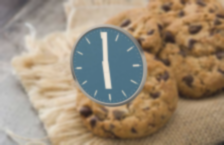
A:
h=6 m=1
